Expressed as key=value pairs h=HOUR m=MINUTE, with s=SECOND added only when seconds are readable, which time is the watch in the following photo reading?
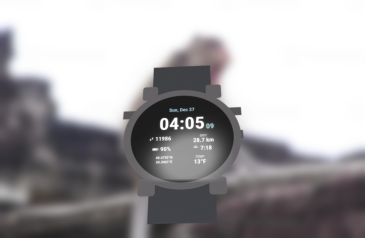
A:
h=4 m=5 s=9
